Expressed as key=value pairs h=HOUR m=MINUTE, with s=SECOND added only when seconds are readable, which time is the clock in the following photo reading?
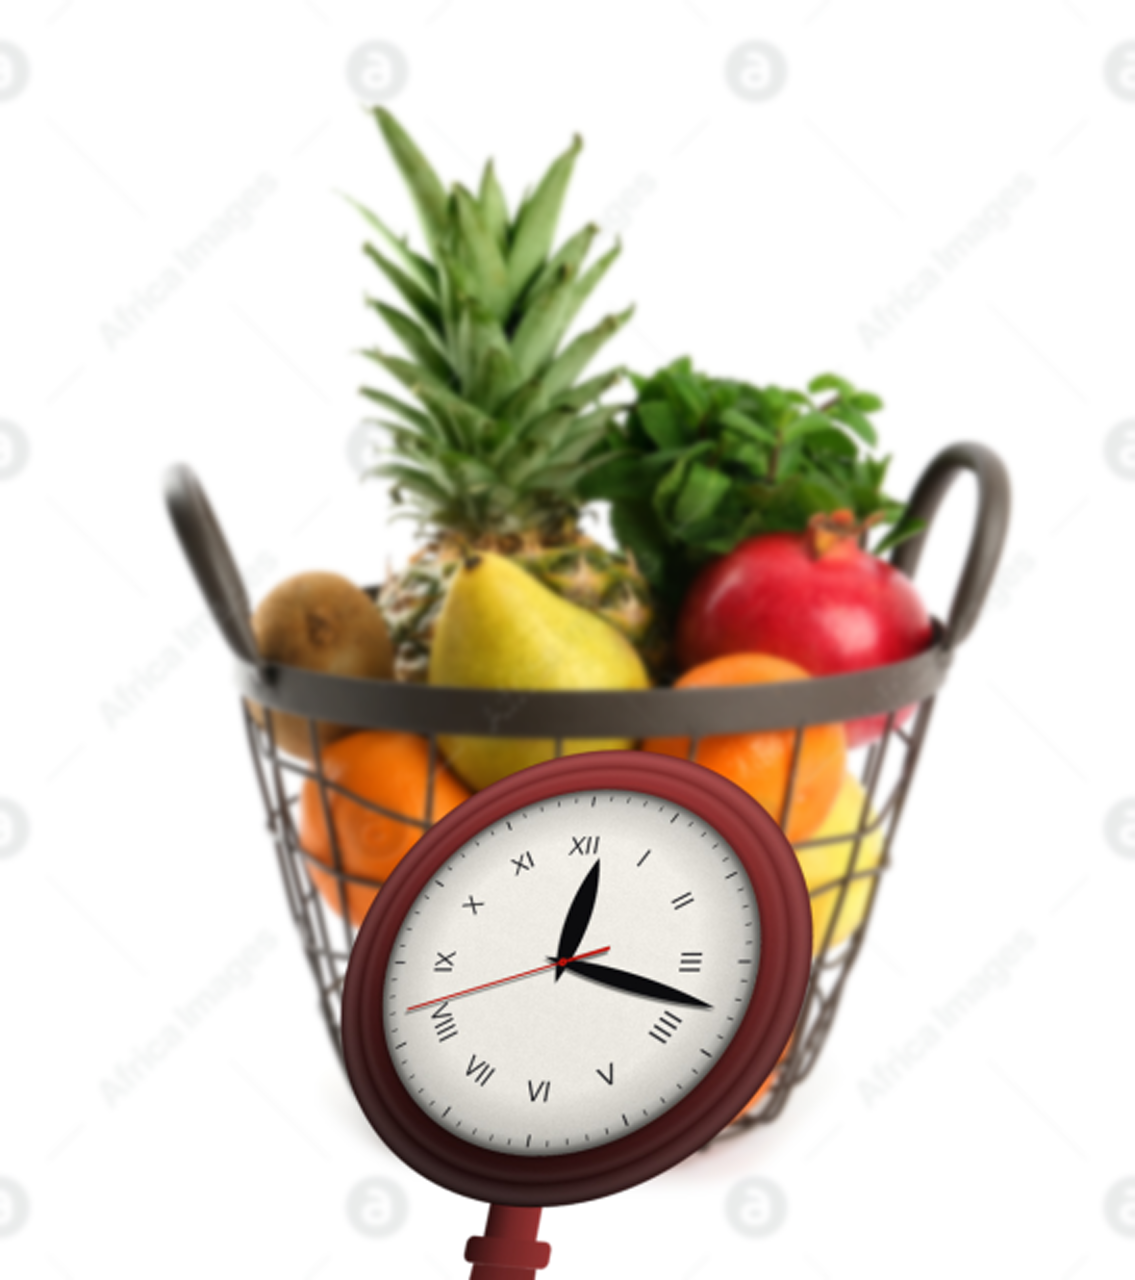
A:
h=12 m=17 s=42
